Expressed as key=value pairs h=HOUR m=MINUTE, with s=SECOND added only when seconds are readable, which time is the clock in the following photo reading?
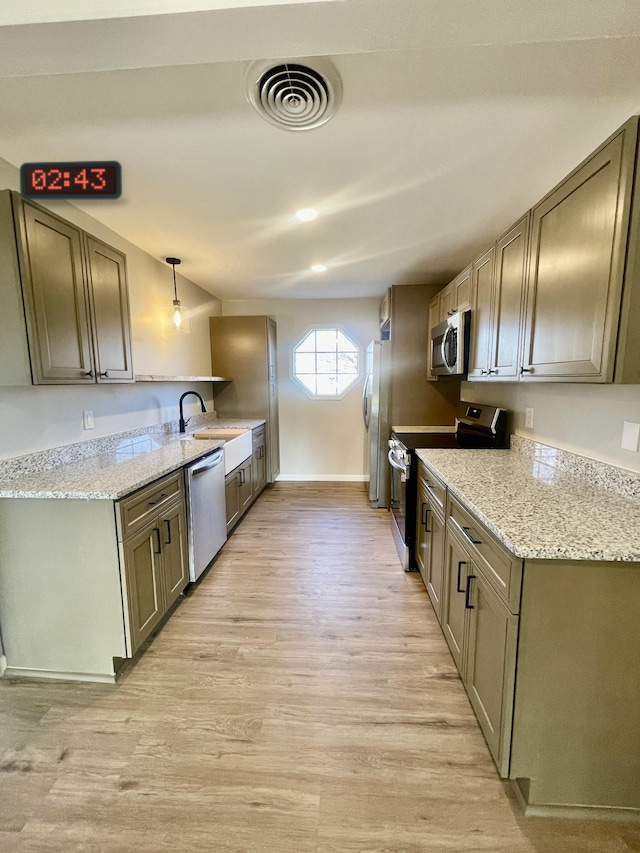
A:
h=2 m=43
